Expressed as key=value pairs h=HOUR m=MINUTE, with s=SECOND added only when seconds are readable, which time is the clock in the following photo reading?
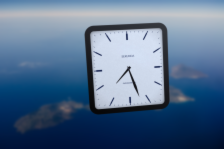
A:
h=7 m=27
